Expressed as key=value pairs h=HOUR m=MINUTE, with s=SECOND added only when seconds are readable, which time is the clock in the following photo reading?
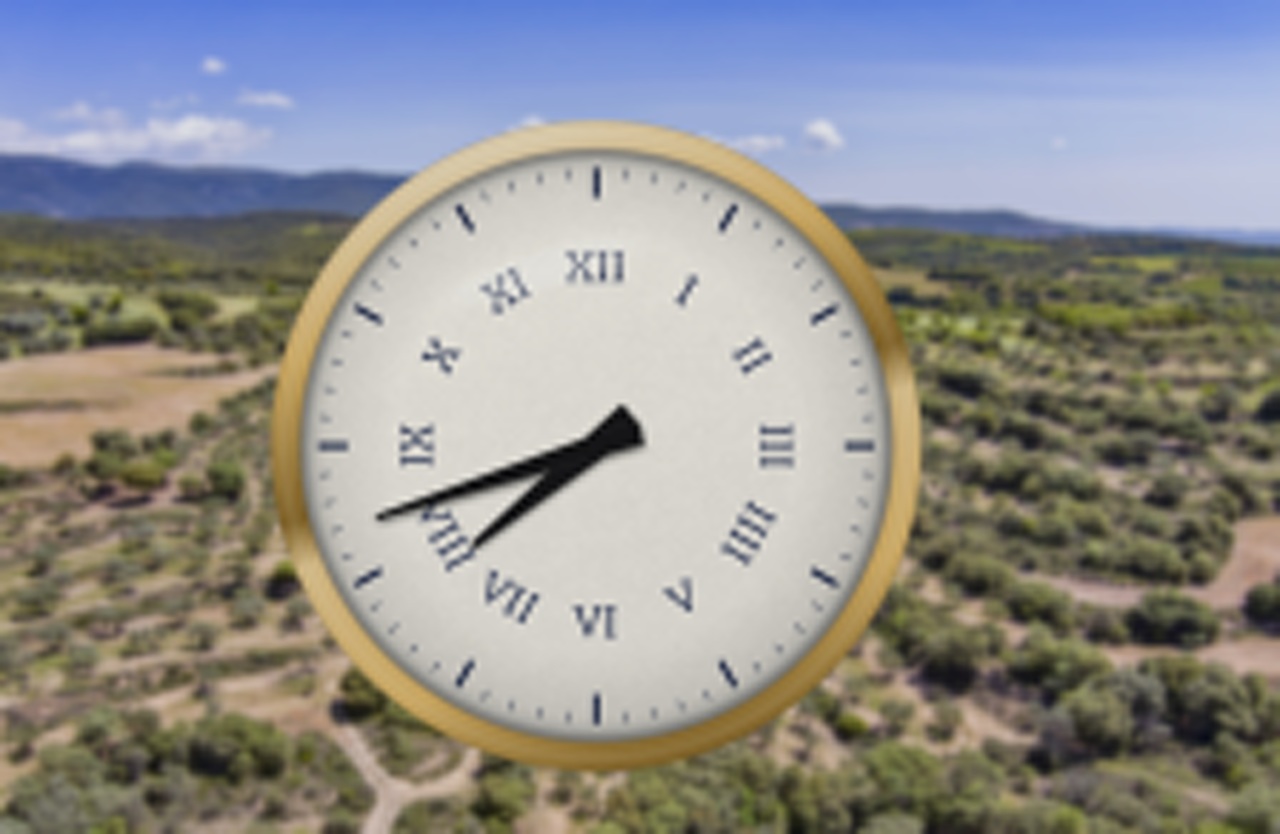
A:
h=7 m=42
